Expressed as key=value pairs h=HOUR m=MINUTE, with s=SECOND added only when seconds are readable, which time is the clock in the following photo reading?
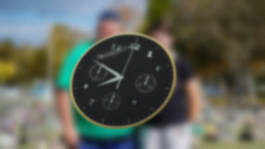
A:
h=7 m=48
